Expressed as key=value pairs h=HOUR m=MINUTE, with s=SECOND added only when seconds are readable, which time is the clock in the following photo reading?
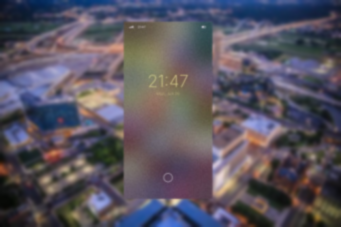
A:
h=21 m=47
